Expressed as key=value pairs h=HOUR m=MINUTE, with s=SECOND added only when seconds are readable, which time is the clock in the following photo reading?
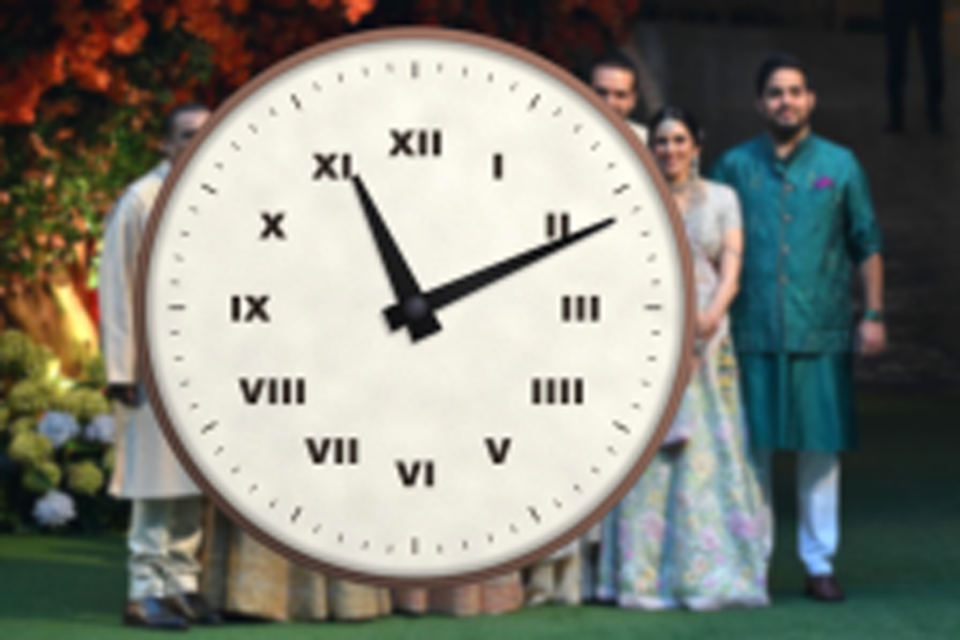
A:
h=11 m=11
